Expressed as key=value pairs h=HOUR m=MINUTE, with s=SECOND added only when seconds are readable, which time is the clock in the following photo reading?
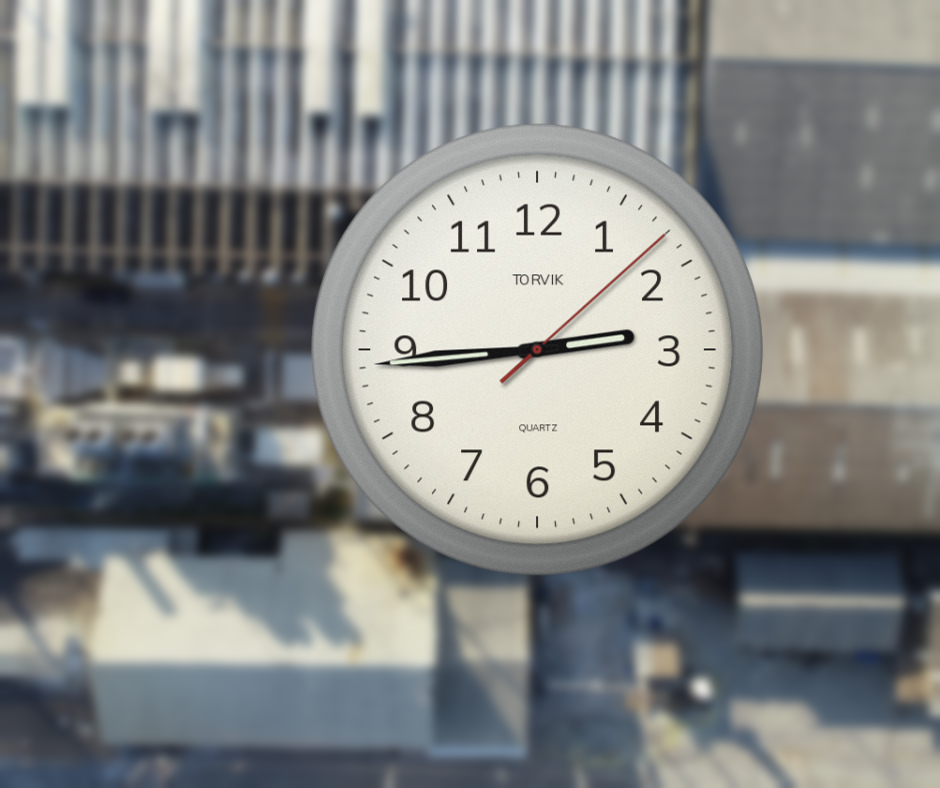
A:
h=2 m=44 s=8
